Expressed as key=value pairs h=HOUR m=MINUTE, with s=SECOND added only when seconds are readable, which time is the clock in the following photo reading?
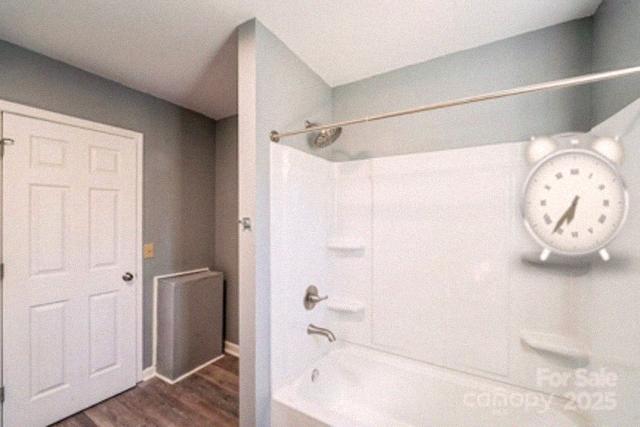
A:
h=6 m=36
